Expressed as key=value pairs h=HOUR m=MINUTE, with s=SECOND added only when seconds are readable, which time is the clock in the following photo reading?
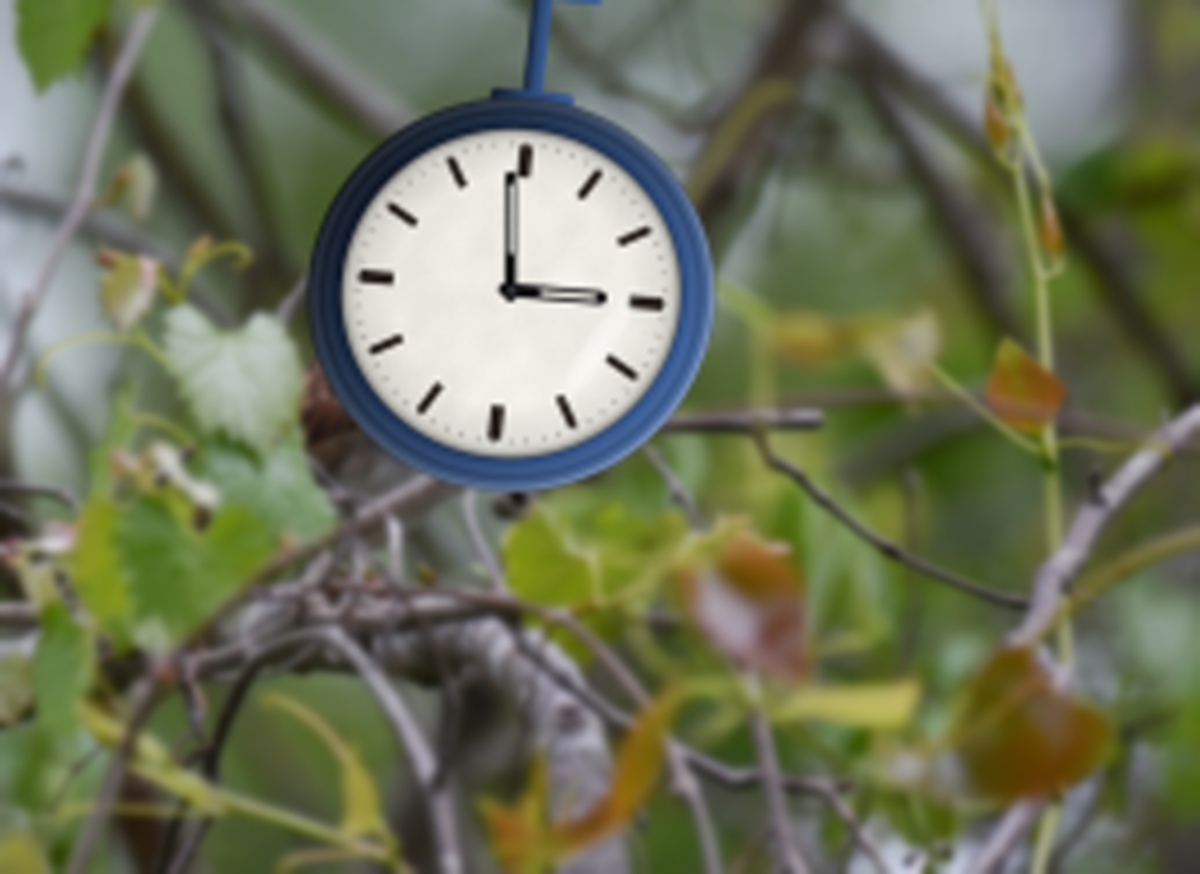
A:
h=2 m=59
